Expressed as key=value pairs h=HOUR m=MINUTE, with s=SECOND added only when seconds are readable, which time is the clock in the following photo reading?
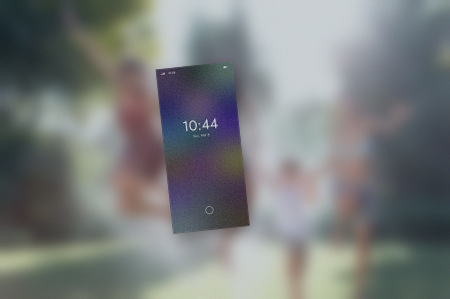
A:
h=10 m=44
